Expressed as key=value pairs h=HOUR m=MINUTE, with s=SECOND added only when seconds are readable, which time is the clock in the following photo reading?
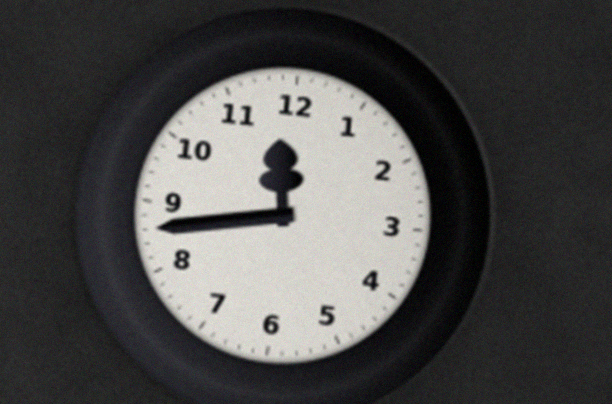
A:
h=11 m=43
